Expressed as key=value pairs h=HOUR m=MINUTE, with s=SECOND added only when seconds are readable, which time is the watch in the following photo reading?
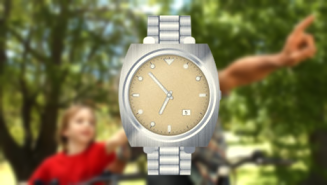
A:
h=6 m=53
